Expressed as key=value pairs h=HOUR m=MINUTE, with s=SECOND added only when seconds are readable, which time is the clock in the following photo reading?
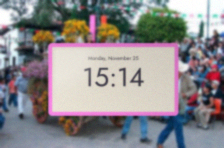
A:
h=15 m=14
